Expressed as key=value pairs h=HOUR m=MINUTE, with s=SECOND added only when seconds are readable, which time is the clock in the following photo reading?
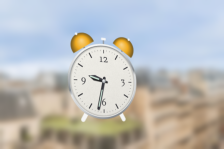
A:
h=9 m=32
